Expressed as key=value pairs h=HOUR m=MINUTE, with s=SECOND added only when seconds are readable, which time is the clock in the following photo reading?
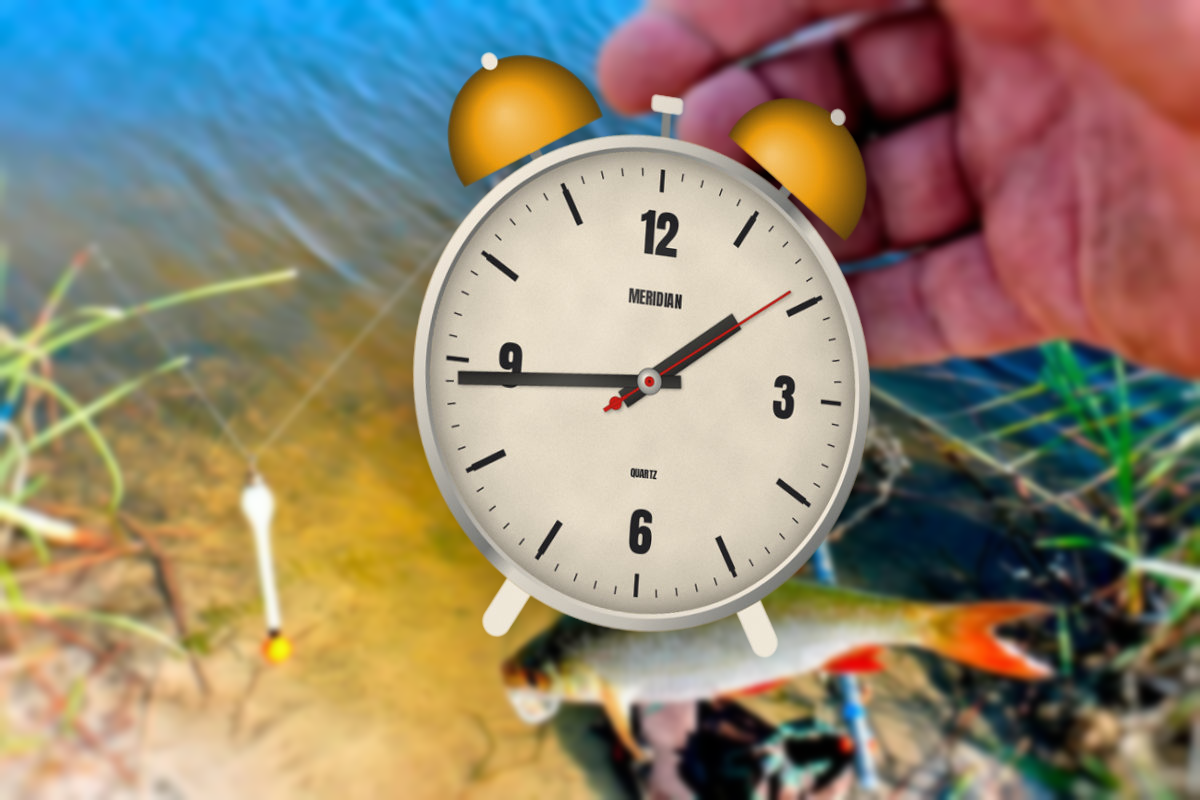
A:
h=1 m=44 s=9
